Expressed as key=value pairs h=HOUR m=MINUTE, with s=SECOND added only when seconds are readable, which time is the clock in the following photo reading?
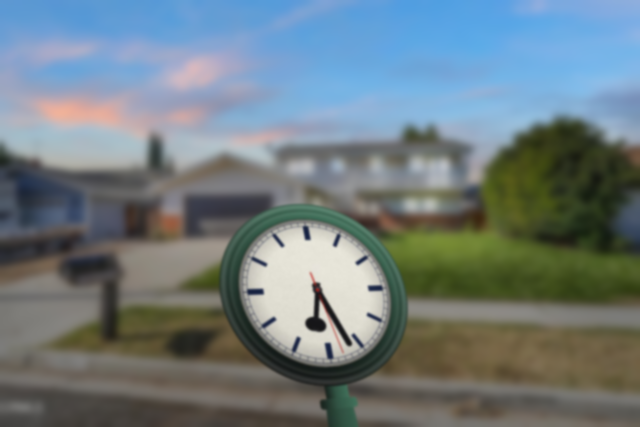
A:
h=6 m=26 s=28
